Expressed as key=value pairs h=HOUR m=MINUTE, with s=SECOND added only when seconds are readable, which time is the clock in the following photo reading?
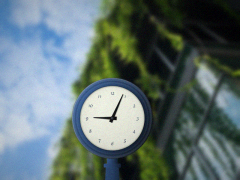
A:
h=9 m=4
